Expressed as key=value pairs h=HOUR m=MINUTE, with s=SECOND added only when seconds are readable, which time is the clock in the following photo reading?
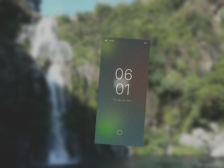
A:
h=6 m=1
